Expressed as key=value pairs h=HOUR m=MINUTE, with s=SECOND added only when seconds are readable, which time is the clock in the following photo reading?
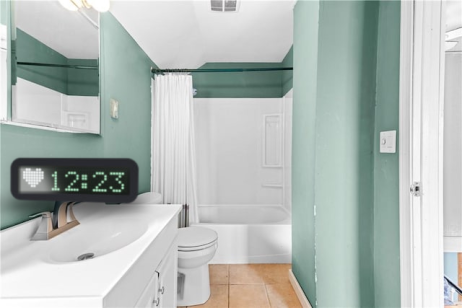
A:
h=12 m=23
